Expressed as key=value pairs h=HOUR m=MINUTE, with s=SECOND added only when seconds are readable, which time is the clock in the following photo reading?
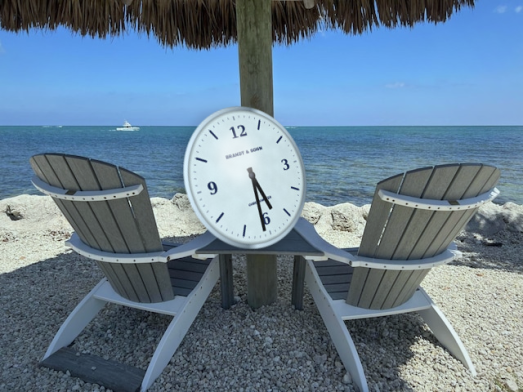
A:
h=5 m=31
